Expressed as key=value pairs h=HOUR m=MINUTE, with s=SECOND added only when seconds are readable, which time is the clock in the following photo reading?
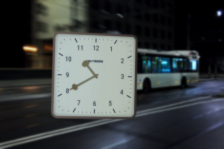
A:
h=10 m=40
